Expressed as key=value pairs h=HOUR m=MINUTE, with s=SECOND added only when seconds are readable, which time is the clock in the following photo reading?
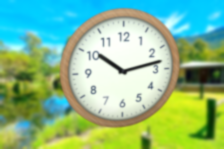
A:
h=10 m=13
